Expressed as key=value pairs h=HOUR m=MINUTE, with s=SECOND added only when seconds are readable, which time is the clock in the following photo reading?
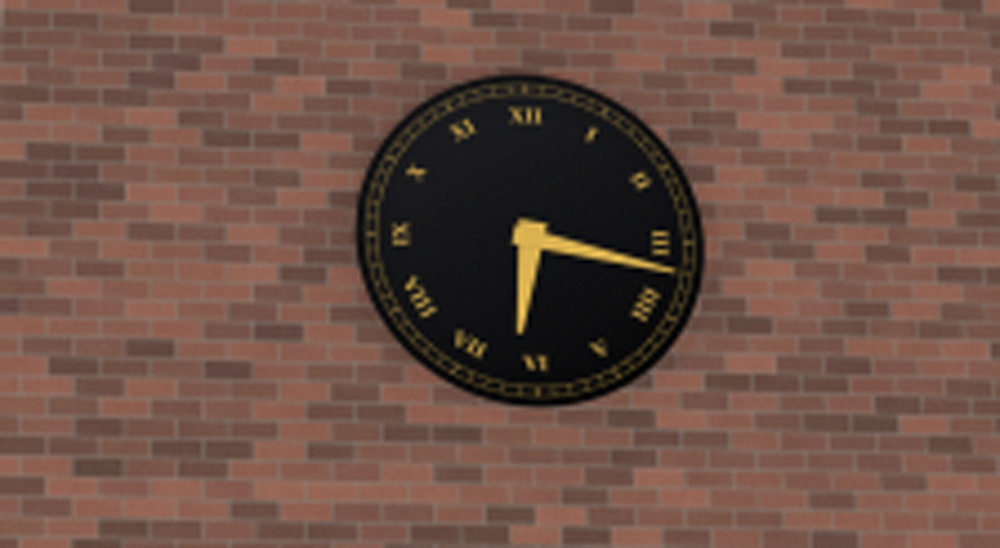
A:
h=6 m=17
